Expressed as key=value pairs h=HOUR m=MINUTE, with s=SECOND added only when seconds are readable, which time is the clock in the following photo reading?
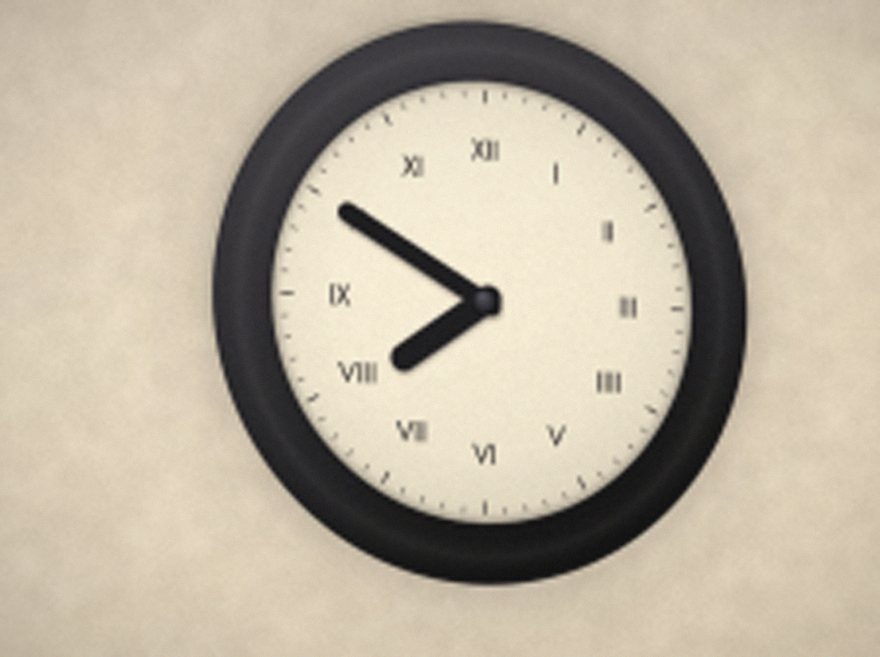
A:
h=7 m=50
